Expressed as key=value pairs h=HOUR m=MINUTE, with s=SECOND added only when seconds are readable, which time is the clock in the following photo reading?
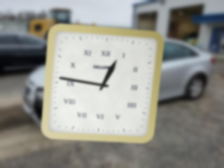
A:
h=12 m=46
